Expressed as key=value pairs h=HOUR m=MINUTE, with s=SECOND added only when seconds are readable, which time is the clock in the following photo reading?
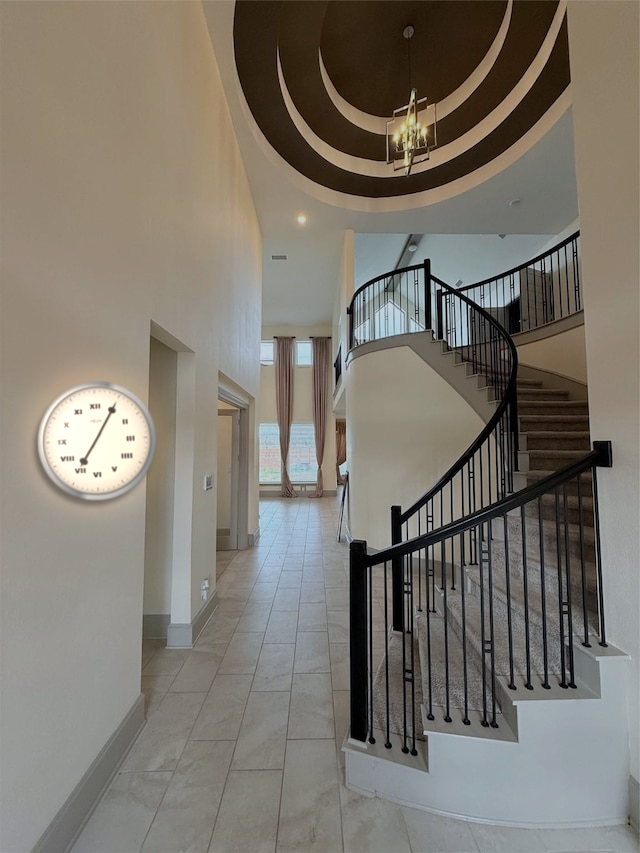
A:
h=7 m=5
